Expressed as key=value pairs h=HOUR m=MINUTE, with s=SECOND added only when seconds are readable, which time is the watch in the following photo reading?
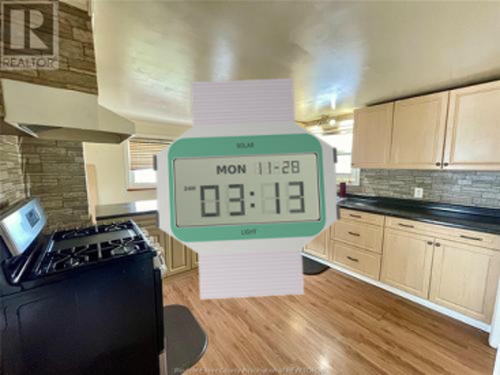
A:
h=3 m=13
